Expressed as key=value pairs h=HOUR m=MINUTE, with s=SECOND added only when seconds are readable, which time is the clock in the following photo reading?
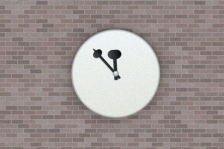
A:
h=11 m=53
